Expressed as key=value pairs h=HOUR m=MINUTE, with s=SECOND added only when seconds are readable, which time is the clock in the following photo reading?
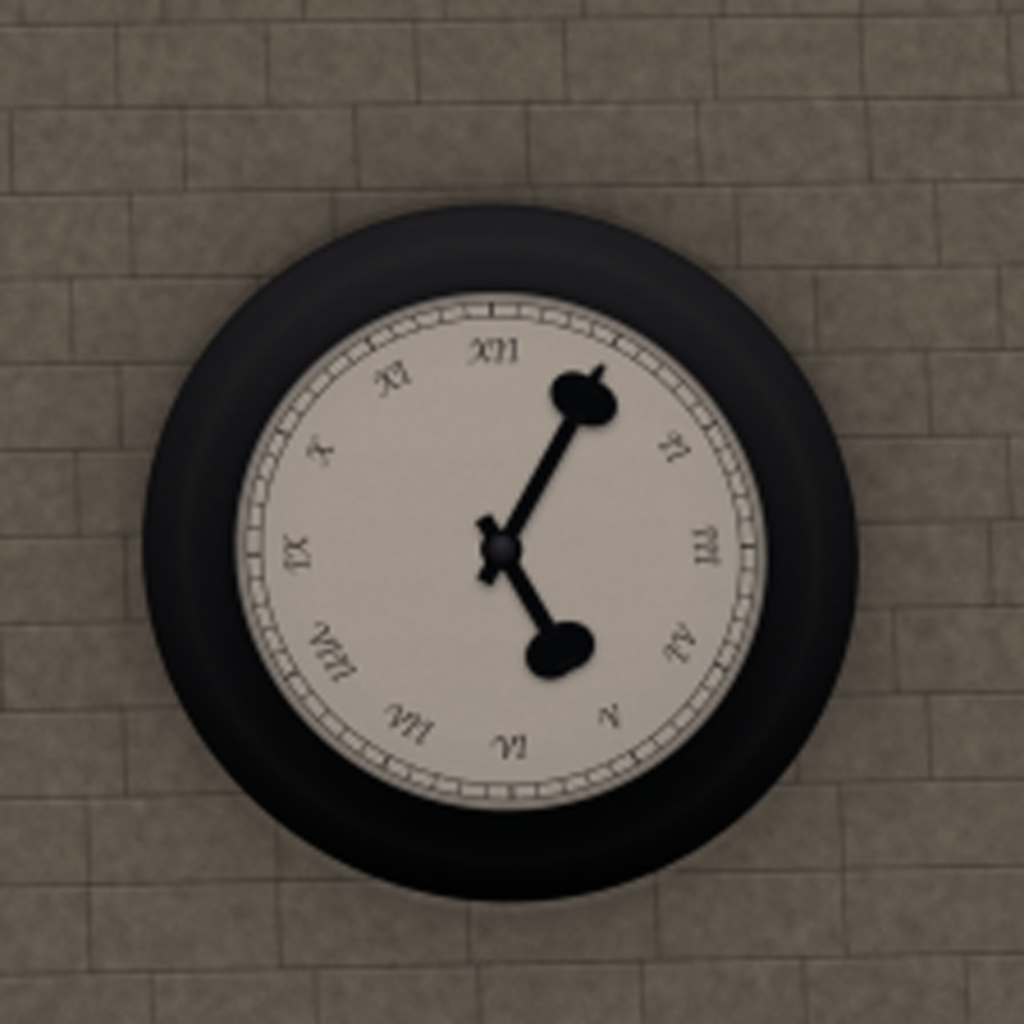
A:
h=5 m=5
